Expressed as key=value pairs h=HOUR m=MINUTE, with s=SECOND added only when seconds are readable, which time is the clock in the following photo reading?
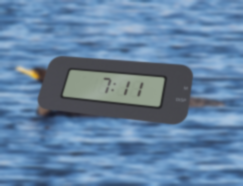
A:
h=7 m=11
